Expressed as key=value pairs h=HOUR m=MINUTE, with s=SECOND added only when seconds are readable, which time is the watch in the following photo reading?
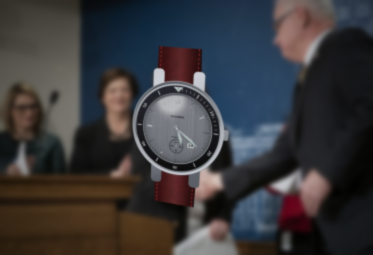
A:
h=5 m=21
